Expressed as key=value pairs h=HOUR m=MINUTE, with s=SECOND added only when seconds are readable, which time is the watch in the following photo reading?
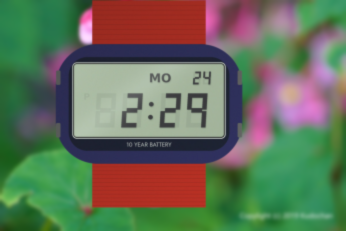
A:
h=2 m=29
